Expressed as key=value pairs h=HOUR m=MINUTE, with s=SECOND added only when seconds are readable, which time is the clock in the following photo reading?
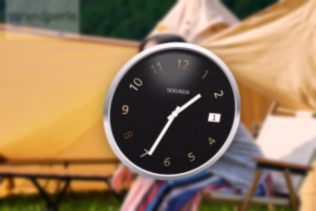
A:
h=1 m=34
